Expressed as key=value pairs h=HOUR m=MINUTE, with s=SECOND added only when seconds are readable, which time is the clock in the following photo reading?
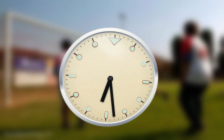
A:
h=6 m=28
